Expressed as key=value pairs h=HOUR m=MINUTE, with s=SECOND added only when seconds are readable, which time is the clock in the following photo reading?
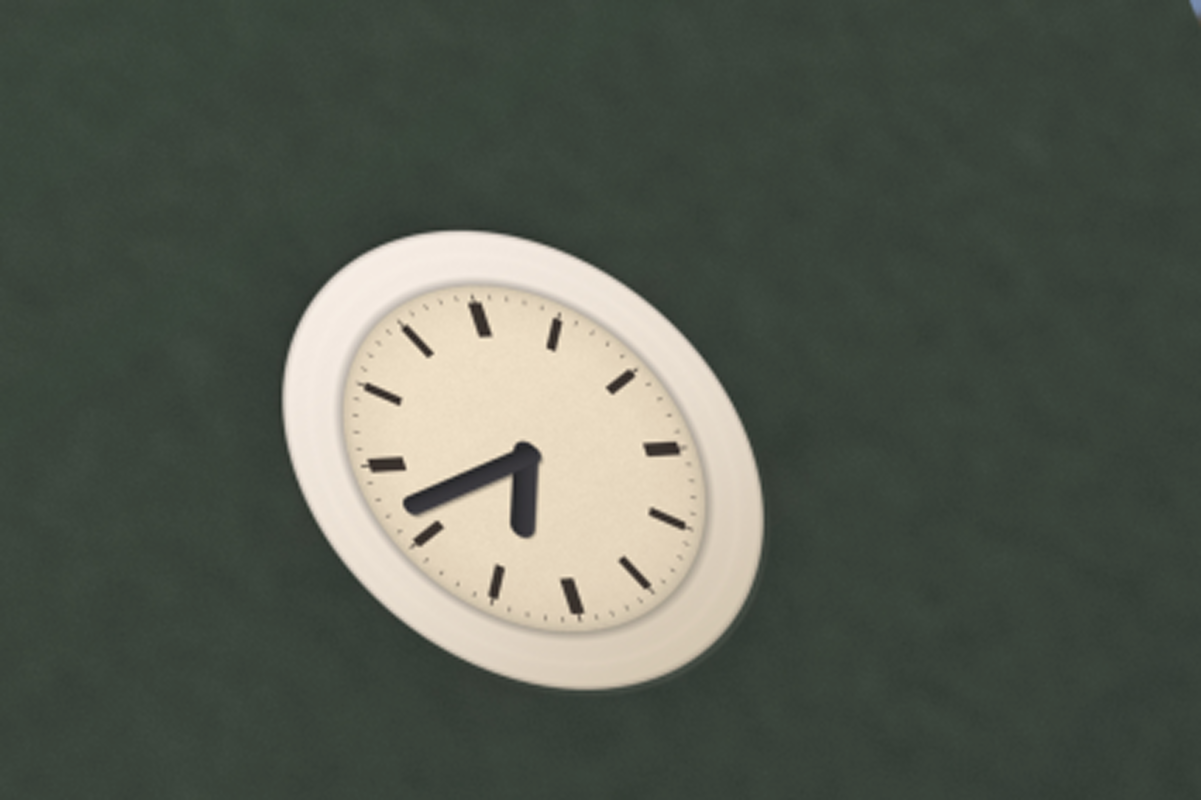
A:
h=6 m=42
